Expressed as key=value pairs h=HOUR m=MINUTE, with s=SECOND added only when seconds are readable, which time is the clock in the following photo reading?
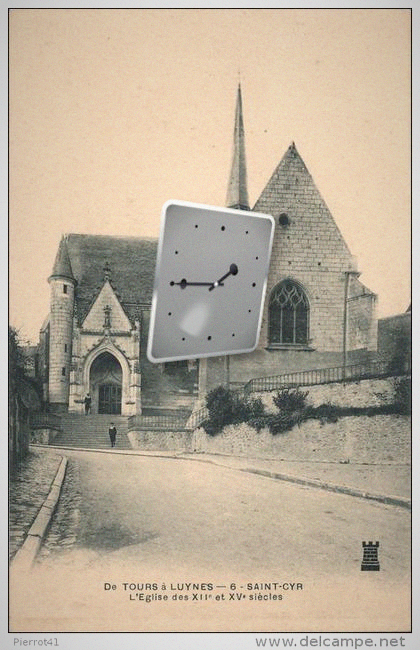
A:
h=1 m=45
